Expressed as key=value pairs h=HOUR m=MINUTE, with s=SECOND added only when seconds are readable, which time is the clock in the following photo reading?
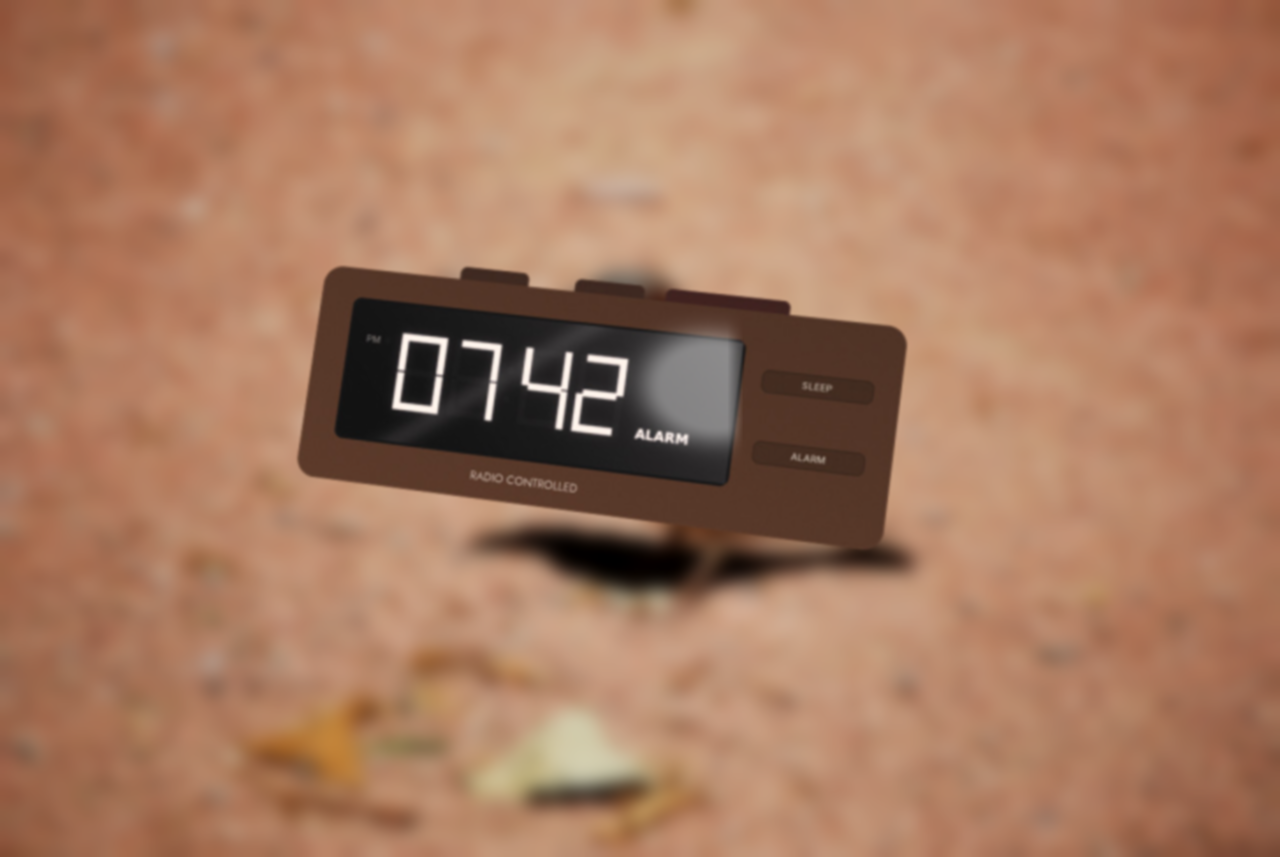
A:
h=7 m=42
